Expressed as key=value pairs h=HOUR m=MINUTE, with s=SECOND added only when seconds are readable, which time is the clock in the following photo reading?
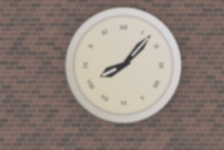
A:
h=8 m=7
